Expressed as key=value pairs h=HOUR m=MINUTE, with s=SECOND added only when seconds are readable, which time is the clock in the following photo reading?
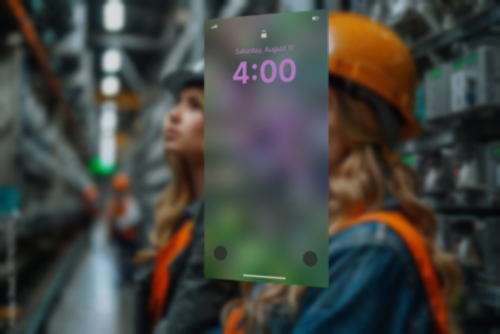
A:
h=4 m=0
